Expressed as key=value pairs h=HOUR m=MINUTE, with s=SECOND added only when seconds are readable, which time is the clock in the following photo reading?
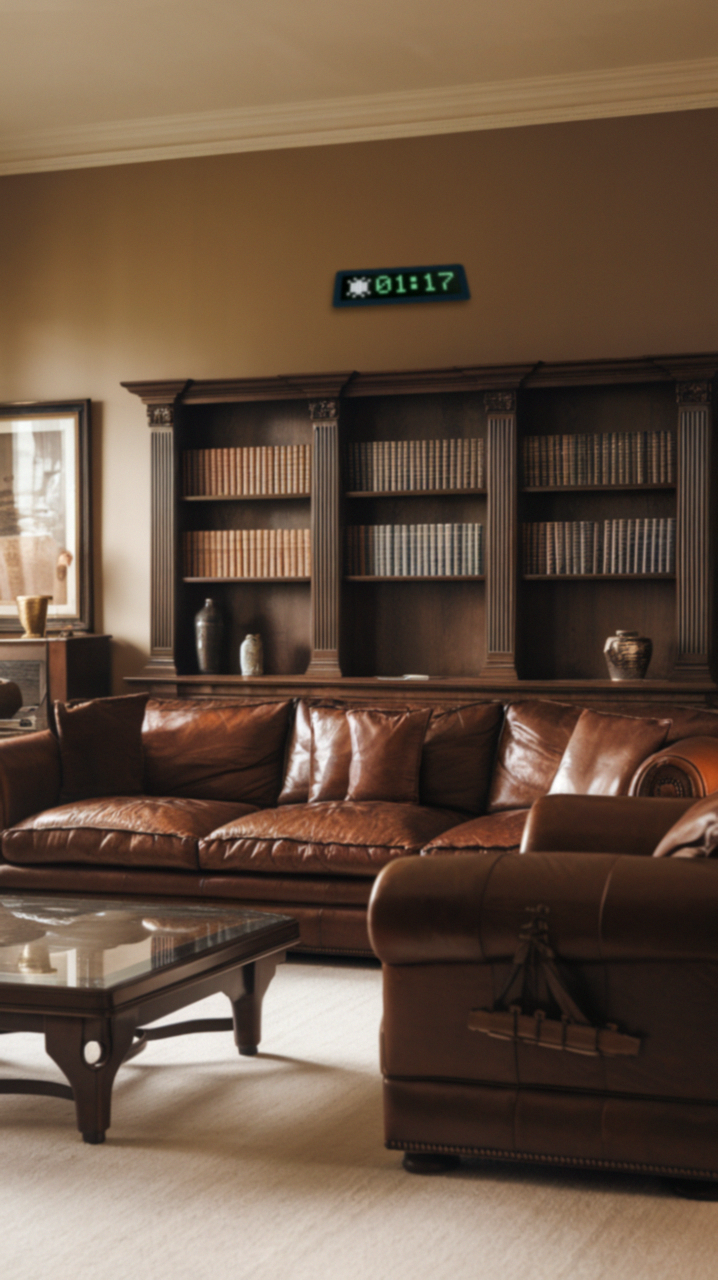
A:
h=1 m=17
